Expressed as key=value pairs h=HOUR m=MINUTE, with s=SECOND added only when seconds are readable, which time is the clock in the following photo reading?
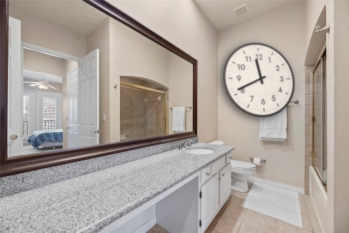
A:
h=11 m=41
